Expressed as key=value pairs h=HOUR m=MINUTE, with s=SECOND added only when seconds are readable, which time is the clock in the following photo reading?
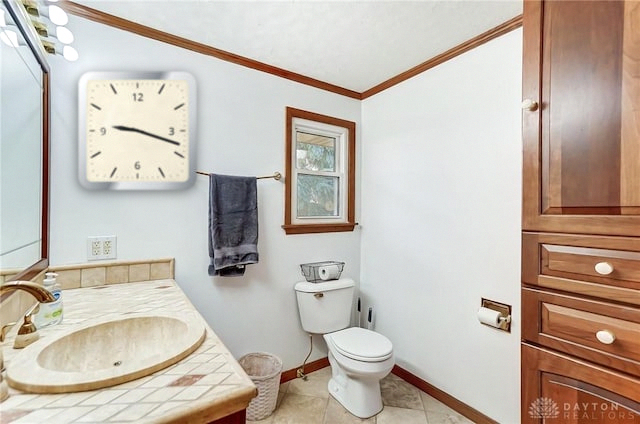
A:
h=9 m=18
